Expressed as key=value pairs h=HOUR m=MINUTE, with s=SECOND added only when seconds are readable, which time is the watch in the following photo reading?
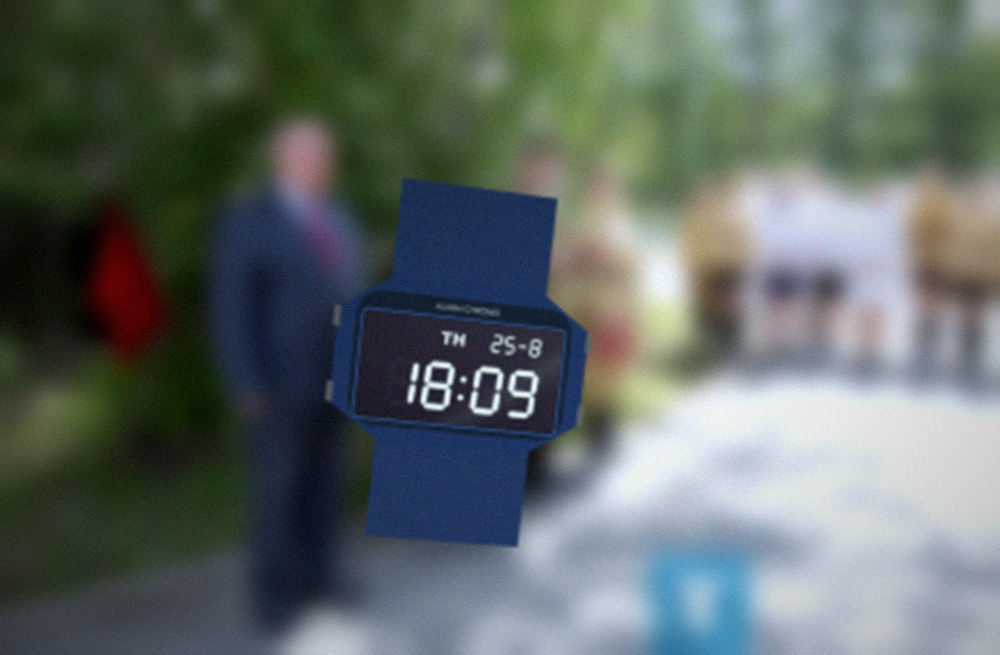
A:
h=18 m=9
